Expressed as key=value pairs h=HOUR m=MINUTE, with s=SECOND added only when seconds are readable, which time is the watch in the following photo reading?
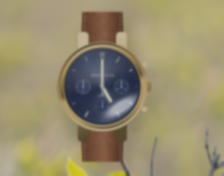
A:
h=5 m=0
